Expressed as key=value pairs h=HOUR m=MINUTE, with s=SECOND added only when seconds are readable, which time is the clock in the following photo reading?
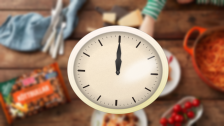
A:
h=12 m=0
